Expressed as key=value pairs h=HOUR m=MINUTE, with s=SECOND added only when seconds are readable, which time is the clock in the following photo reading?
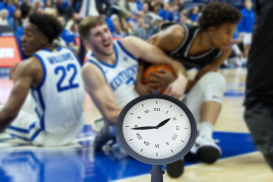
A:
h=1 m=44
